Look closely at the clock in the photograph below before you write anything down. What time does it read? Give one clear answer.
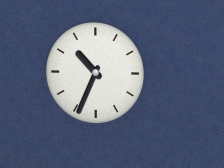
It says 10:34
